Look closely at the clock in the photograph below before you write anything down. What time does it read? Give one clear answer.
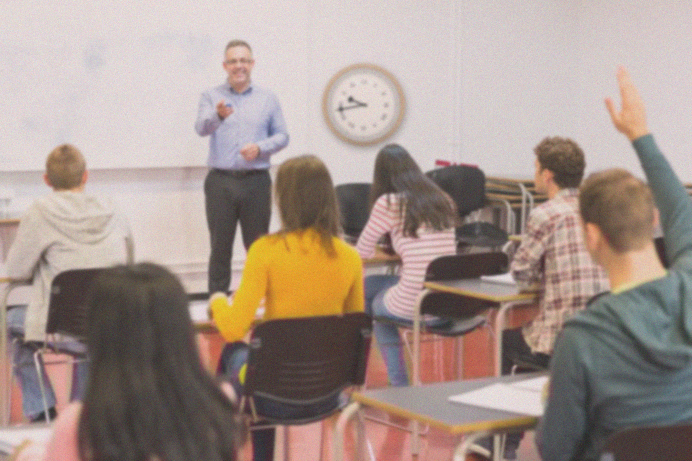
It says 9:43
